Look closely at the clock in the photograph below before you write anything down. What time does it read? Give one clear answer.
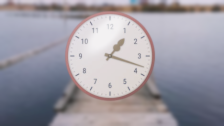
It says 1:18
